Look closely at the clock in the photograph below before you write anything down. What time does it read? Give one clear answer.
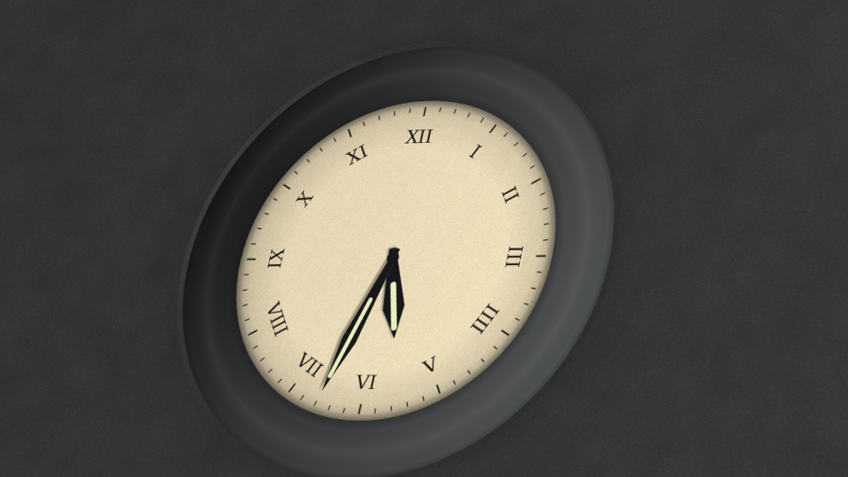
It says 5:33
